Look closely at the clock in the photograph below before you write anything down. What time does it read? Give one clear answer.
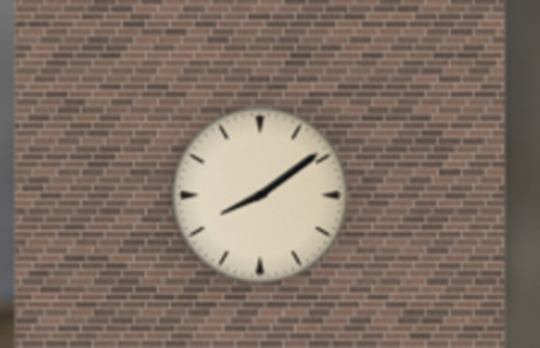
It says 8:09
